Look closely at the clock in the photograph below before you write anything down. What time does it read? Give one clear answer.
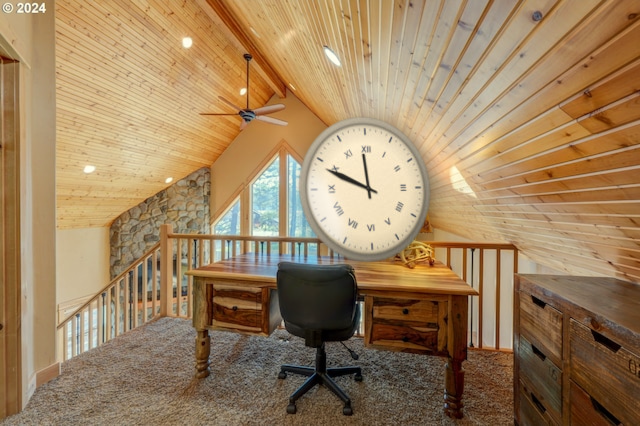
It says 11:49
